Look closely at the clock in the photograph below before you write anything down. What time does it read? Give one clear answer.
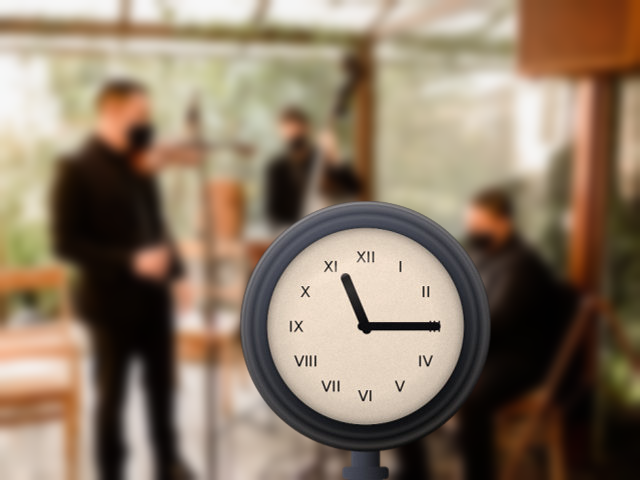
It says 11:15
